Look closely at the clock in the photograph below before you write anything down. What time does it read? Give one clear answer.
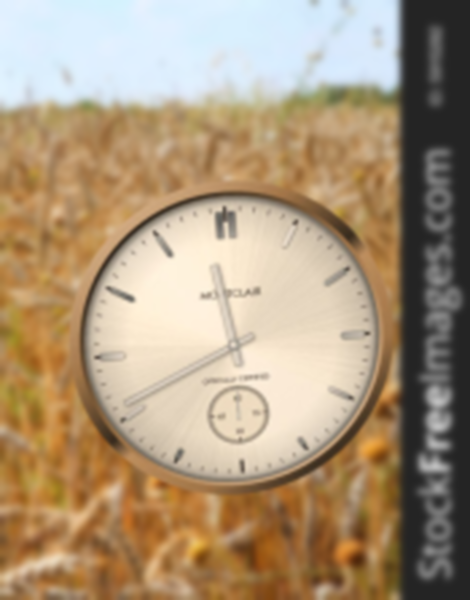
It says 11:41
